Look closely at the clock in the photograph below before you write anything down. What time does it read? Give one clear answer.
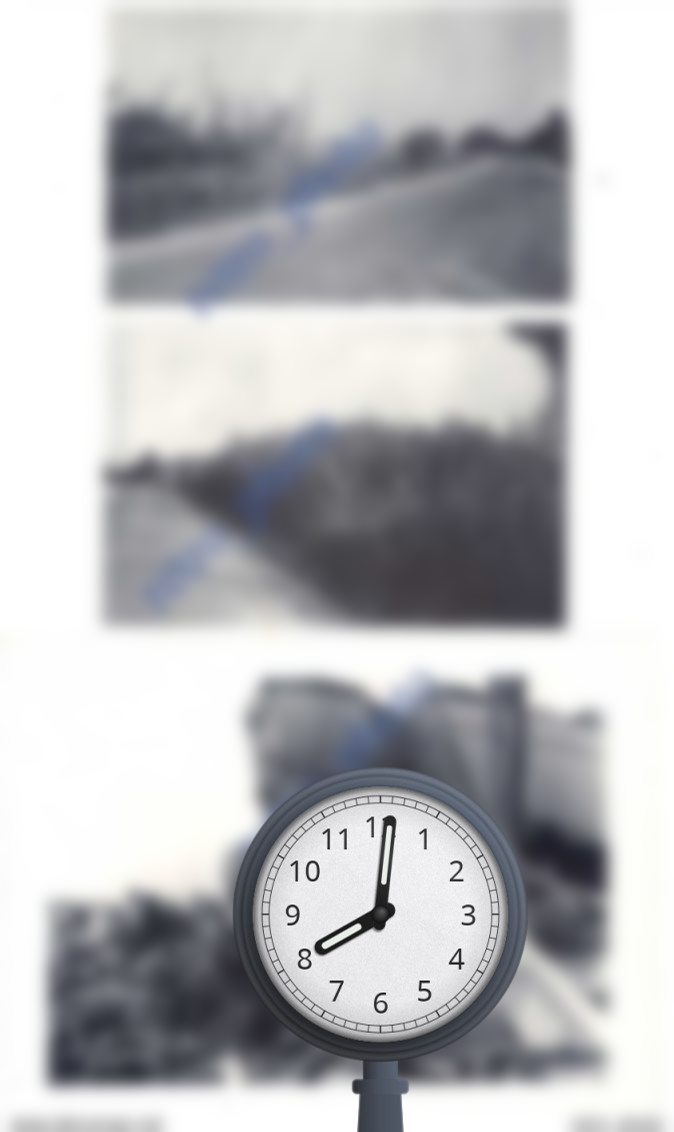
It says 8:01
